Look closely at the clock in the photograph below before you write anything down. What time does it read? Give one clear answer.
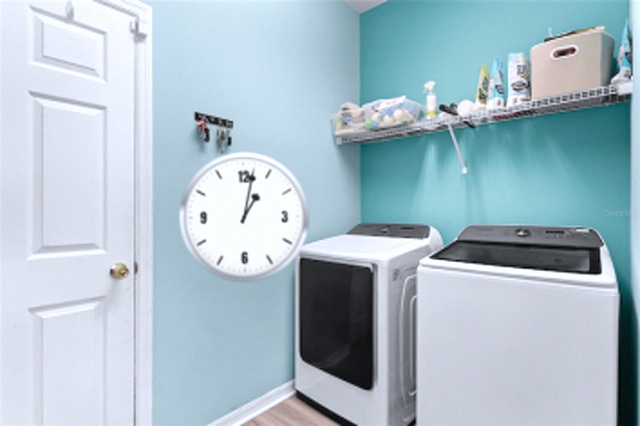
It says 1:02
